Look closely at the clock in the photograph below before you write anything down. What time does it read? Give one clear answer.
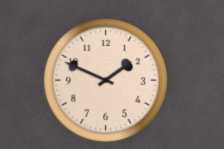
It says 1:49
